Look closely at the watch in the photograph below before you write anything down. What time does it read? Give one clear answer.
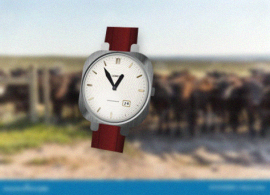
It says 12:54
